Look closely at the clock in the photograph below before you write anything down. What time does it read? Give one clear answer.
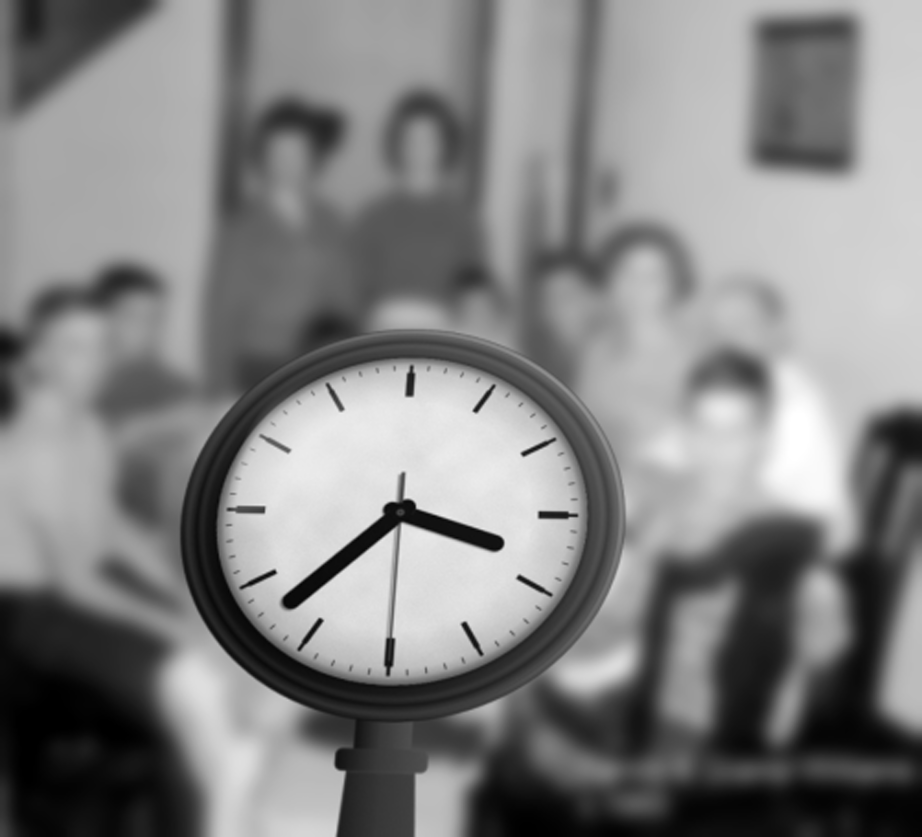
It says 3:37:30
